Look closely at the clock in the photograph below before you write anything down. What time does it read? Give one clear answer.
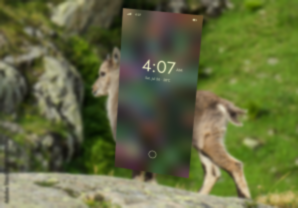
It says 4:07
